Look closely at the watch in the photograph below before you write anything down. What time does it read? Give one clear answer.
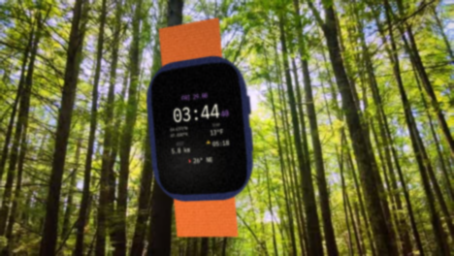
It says 3:44
